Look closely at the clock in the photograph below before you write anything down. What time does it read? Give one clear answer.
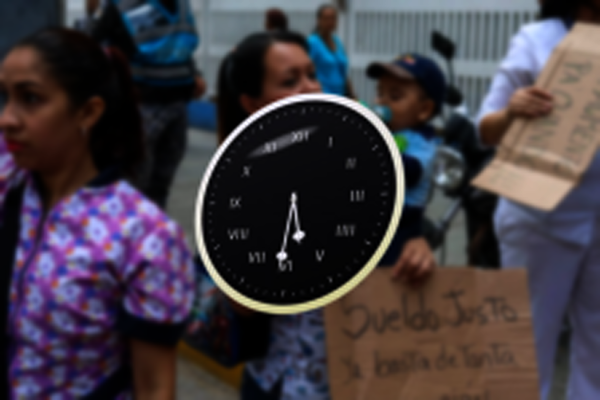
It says 5:31
